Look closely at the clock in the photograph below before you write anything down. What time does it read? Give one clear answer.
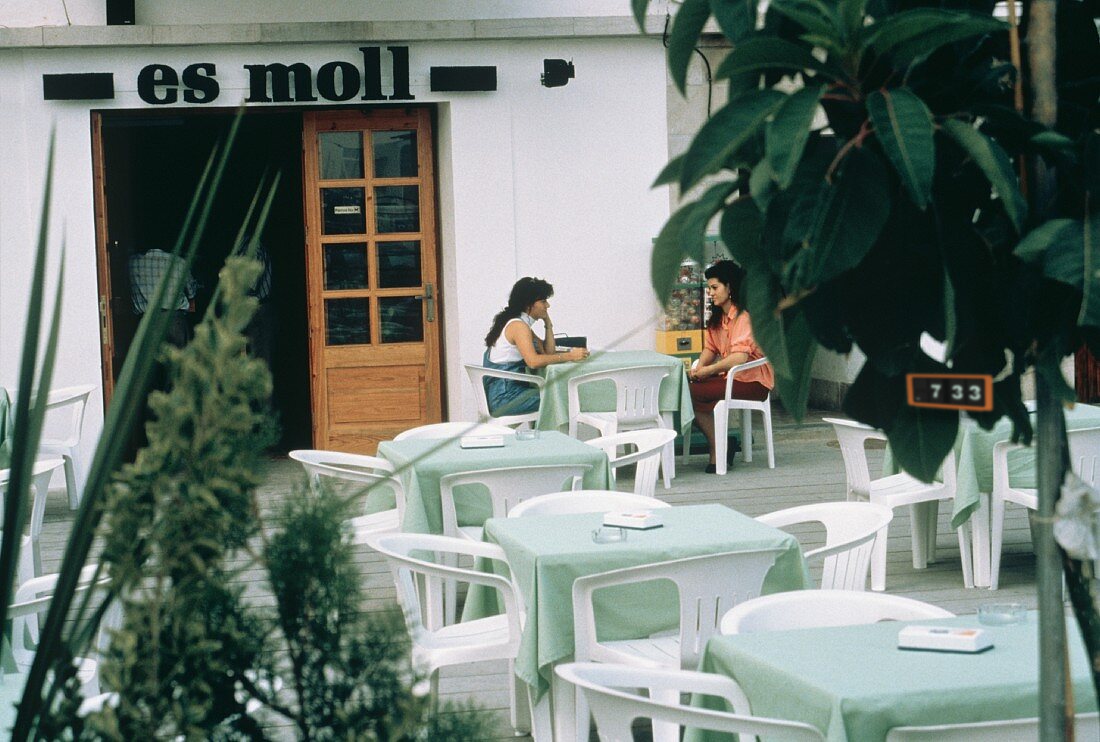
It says 7:33
